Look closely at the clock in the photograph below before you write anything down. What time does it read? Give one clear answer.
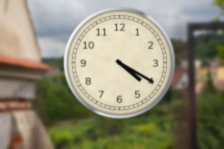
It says 4:20
